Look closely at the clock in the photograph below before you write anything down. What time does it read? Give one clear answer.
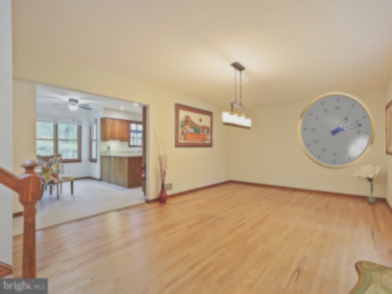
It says 1:12
